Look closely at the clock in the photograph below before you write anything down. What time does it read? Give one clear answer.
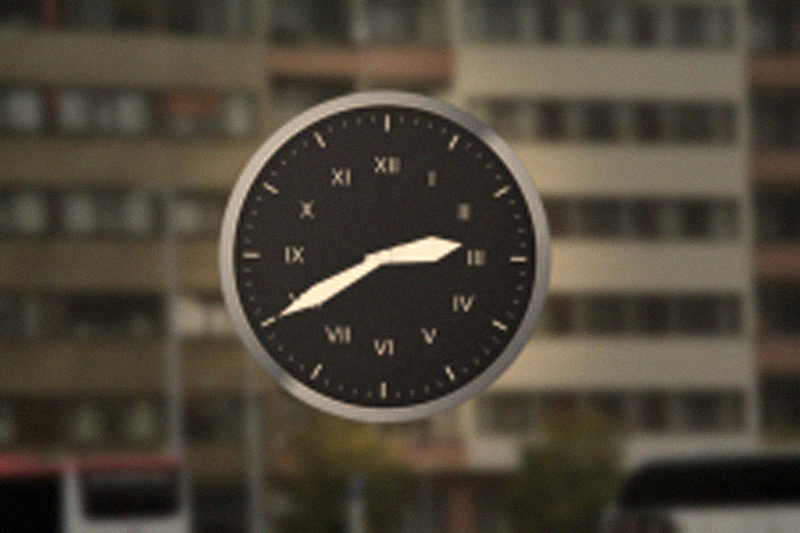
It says 2:40
